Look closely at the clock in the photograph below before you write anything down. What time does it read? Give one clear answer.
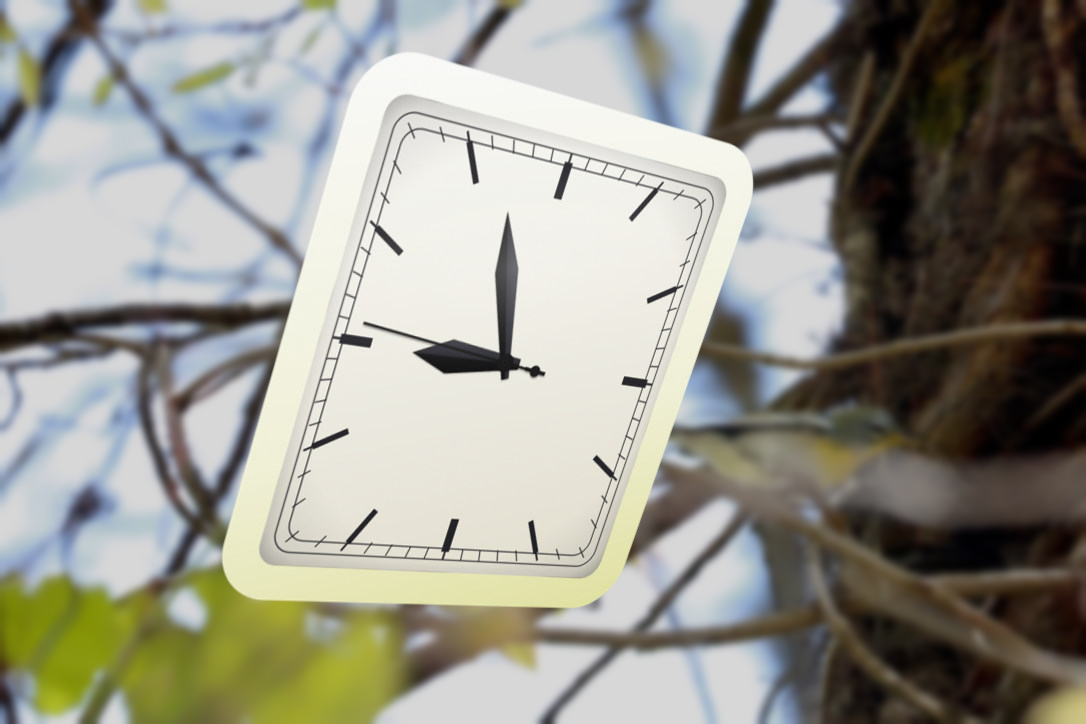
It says 8:56:46
